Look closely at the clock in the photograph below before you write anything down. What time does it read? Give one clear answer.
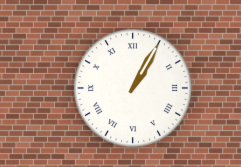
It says 1:05
